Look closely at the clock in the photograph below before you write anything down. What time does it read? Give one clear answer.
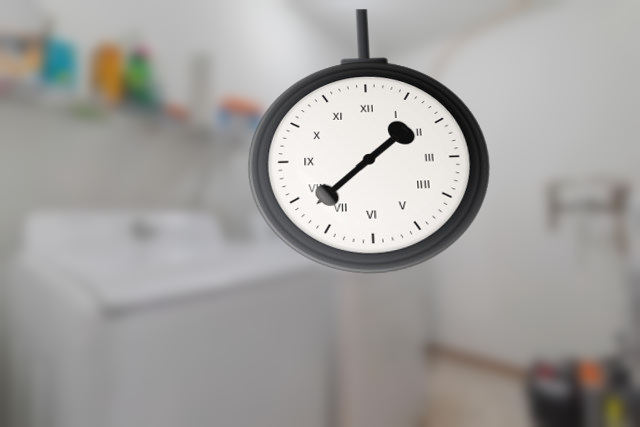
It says 1:38
